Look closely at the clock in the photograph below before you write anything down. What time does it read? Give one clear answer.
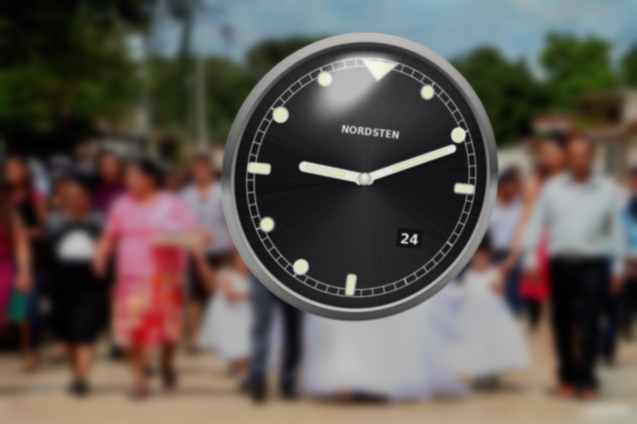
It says 9:11
